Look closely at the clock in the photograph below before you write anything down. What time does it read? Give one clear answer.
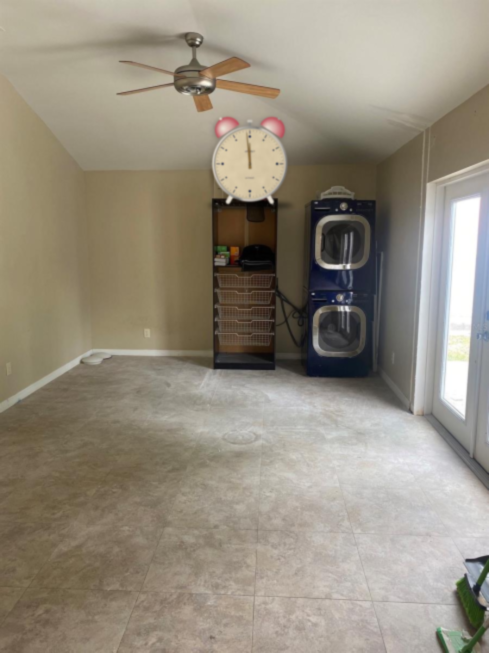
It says 11:59
